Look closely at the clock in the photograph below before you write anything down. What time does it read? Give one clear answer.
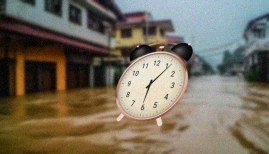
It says 6:06
